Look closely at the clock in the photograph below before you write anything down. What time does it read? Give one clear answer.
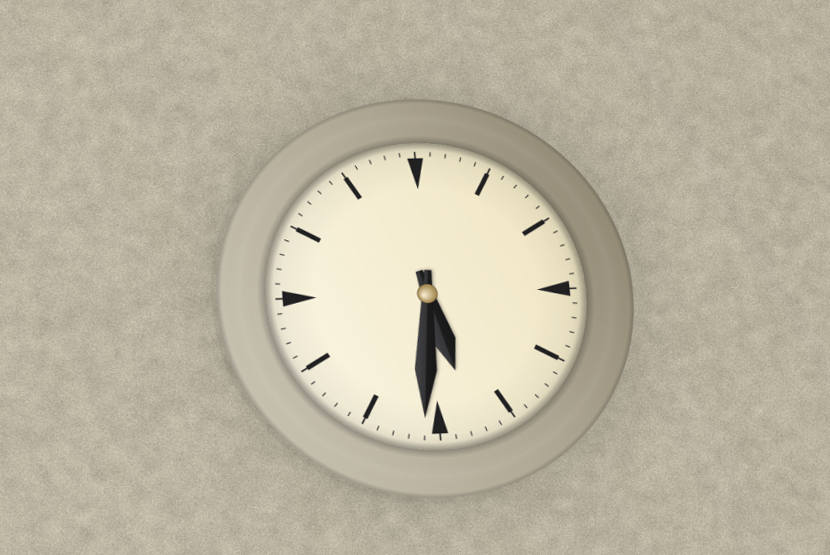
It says 5:31
